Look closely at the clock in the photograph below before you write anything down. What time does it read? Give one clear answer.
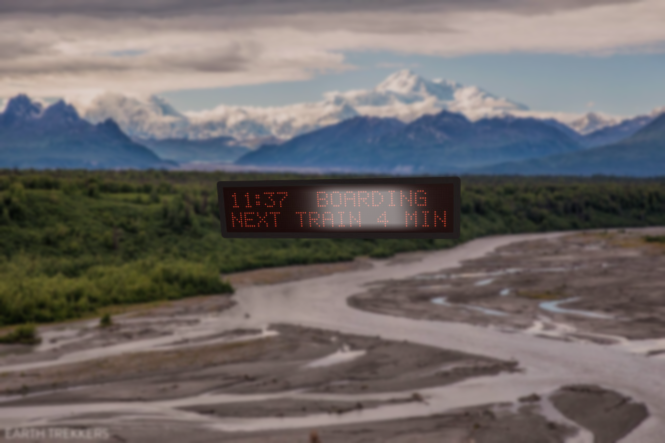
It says 11:37
